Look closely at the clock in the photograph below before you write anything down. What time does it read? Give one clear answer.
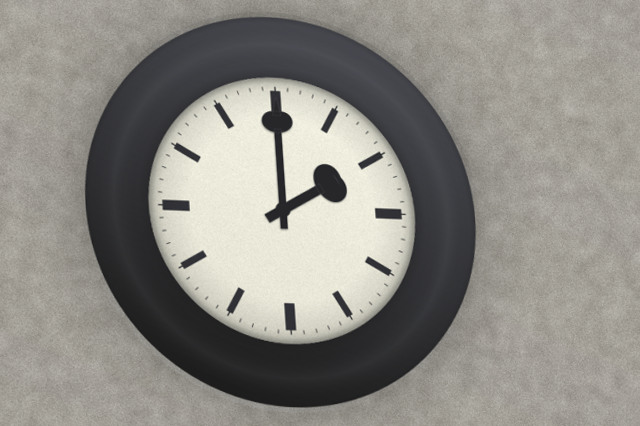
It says 2:00
